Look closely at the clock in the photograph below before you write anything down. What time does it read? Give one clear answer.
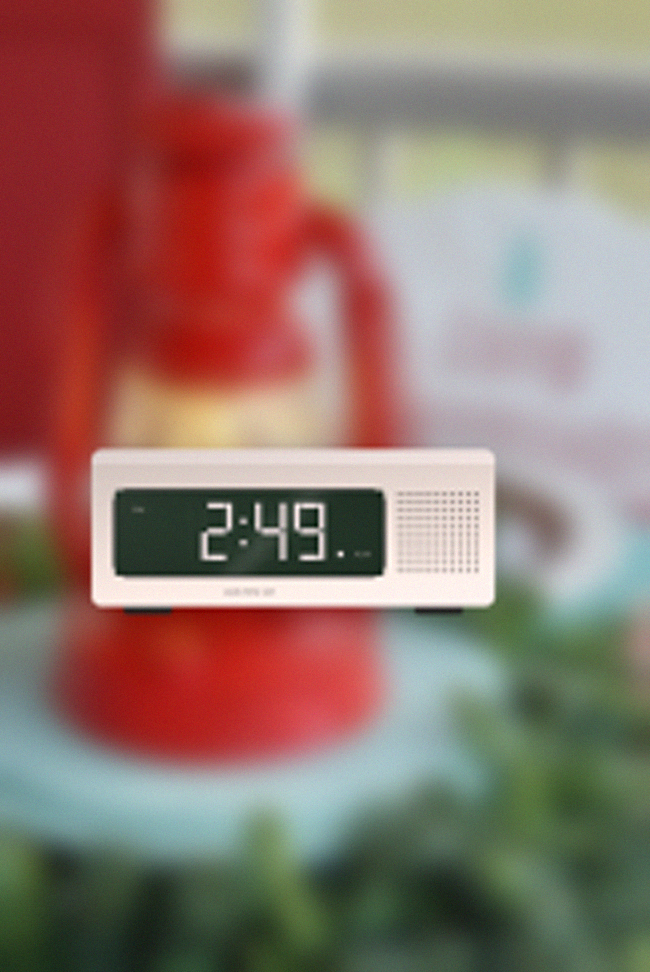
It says 2:49
